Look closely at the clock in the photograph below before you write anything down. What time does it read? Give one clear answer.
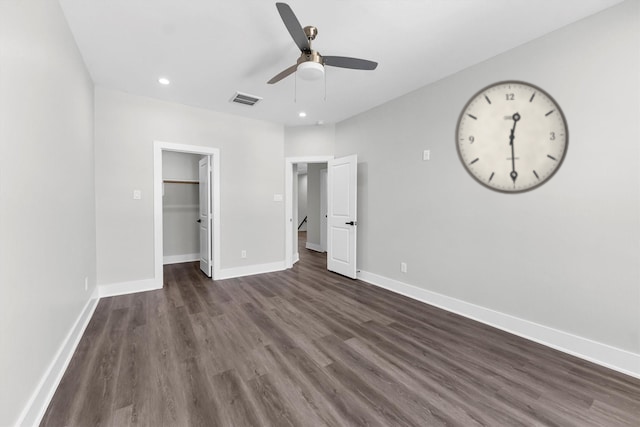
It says 12:30
